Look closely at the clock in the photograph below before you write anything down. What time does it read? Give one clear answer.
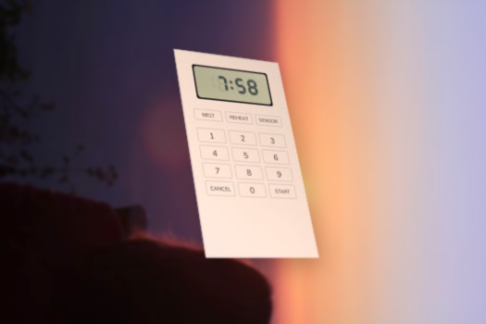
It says 7:58
